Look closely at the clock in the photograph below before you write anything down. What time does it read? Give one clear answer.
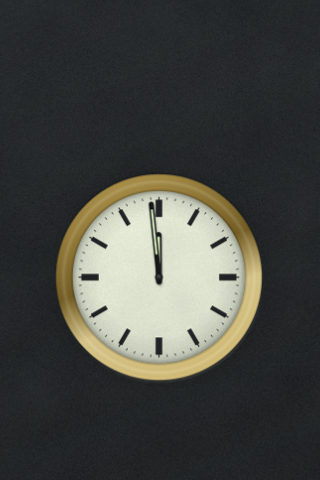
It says 11:59
